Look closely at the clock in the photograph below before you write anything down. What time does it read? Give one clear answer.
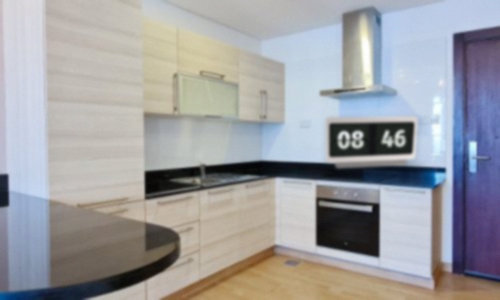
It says 8:46
